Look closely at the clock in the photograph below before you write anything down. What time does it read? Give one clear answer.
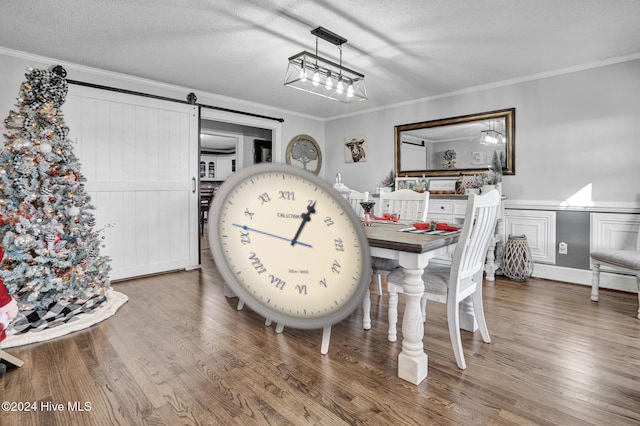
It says 1:05:47
